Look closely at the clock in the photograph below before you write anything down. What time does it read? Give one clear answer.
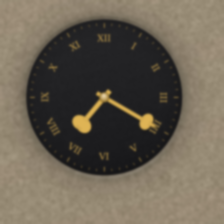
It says 7:20
